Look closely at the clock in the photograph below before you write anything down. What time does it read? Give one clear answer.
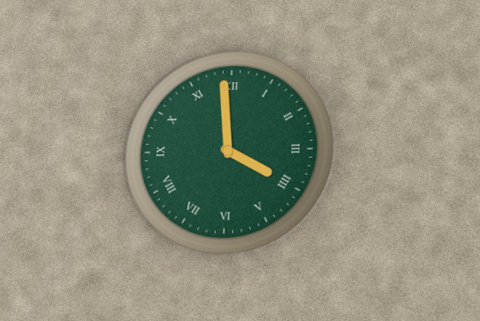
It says 3:59
